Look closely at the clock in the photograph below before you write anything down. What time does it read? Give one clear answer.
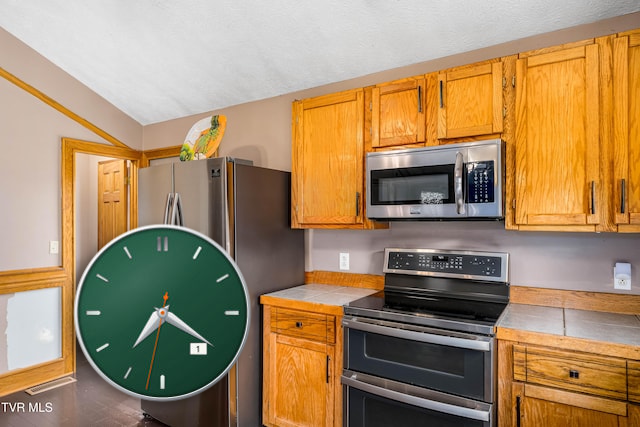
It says 7:20:32
